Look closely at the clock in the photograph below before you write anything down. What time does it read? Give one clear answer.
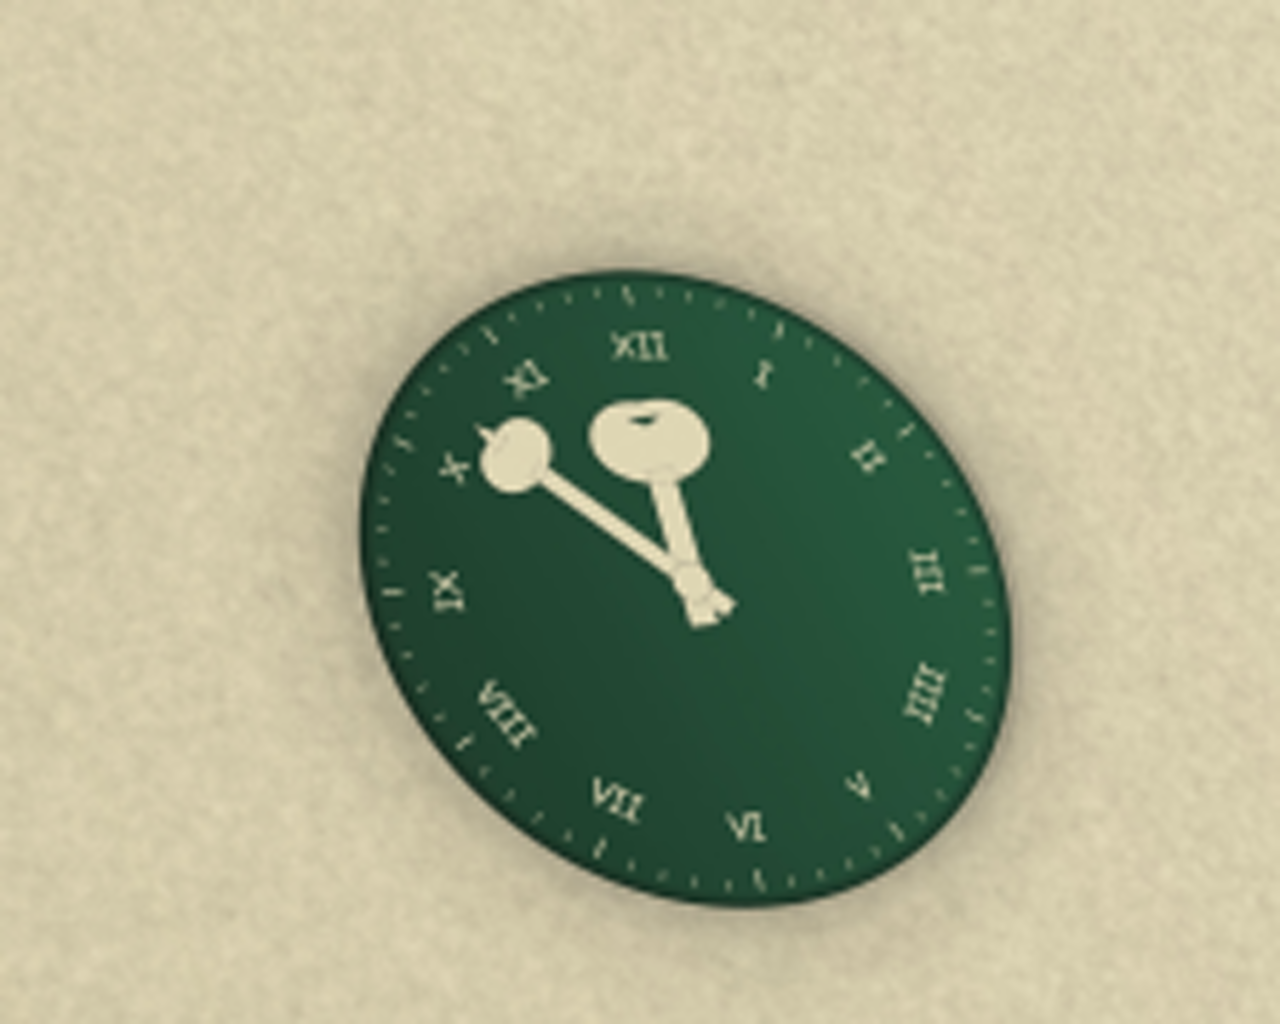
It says 11:52
